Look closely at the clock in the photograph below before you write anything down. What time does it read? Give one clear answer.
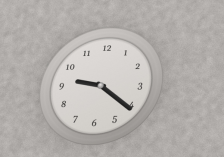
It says 9:21
